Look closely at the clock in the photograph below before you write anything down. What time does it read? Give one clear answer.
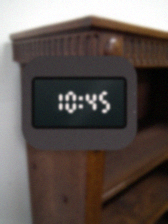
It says 10:45
